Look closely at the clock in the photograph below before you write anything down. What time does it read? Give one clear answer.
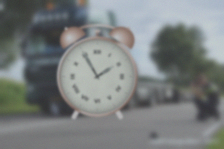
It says 1:55
